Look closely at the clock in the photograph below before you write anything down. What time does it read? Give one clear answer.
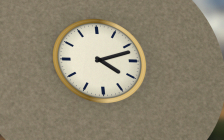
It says 4:12
